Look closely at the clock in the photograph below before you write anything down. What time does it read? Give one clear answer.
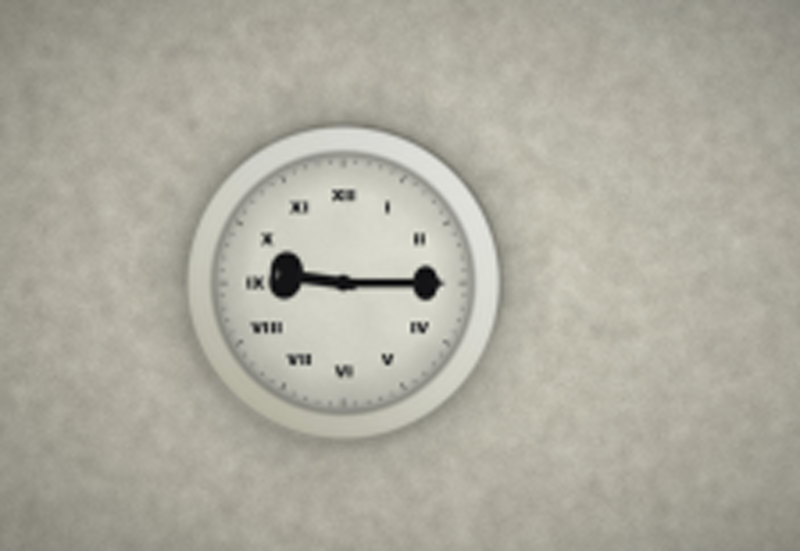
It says 9:15
